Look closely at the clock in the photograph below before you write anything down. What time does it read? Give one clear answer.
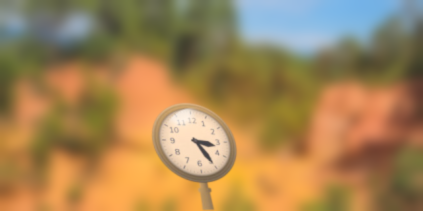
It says 3:25
